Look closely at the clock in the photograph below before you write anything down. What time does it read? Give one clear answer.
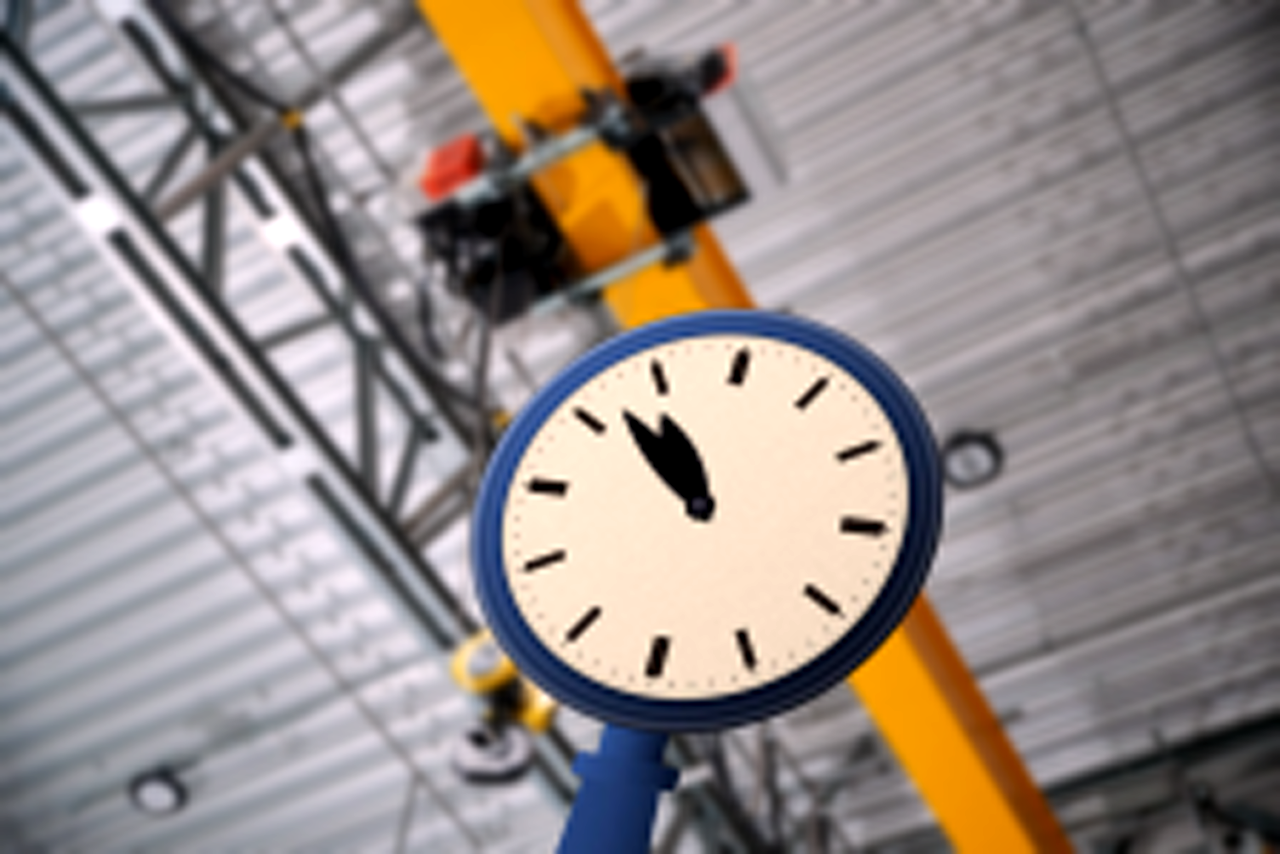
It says 10:52
